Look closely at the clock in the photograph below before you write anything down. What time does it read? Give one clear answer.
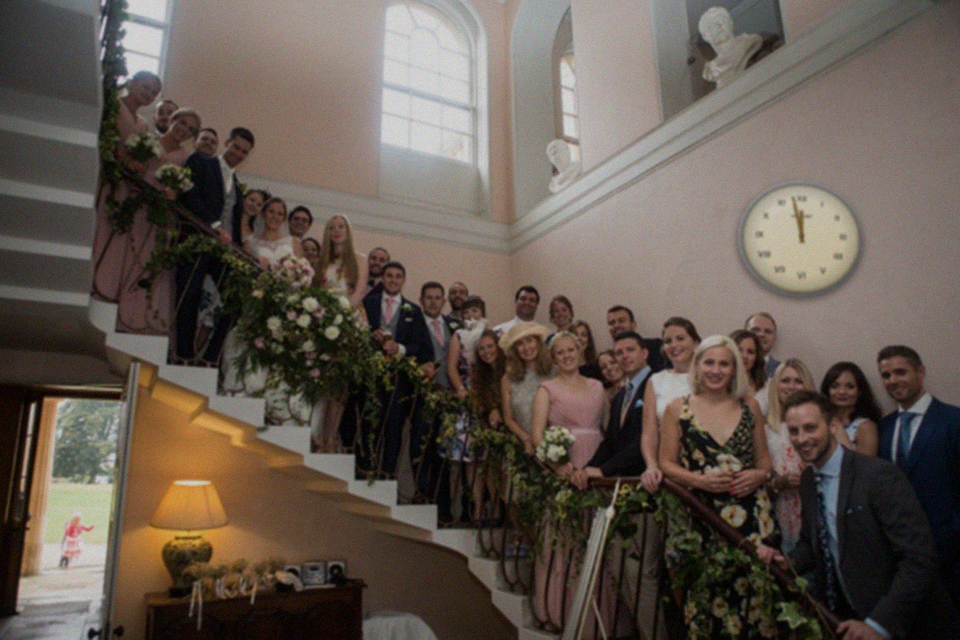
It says 11:58
